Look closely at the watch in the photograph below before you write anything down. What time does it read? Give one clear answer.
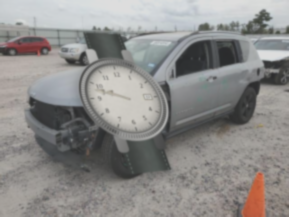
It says 9:48
